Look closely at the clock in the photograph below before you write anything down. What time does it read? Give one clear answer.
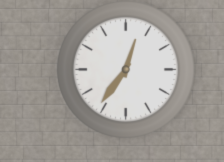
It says 12:36
